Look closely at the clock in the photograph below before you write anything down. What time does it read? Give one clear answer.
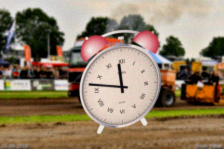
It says 11:47
